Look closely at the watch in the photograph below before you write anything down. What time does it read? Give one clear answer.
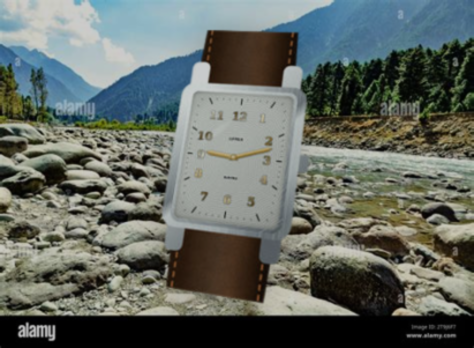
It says 9:12
